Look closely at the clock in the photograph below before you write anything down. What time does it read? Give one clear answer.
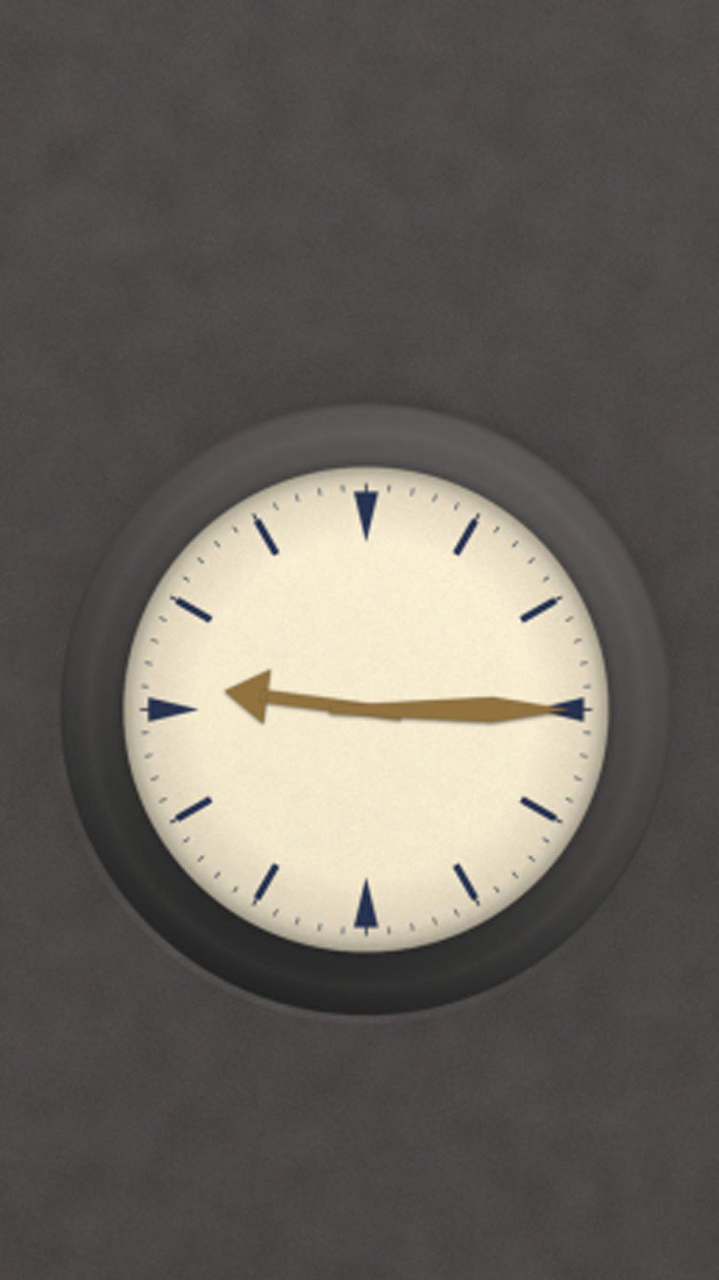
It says 9:15
